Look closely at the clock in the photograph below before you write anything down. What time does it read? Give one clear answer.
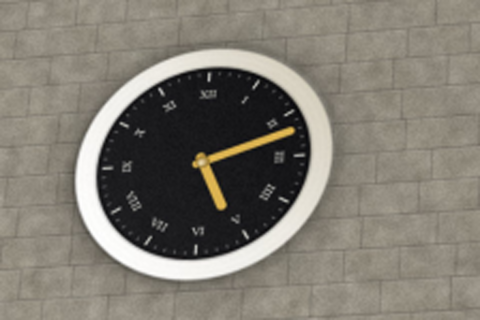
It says 5:12
